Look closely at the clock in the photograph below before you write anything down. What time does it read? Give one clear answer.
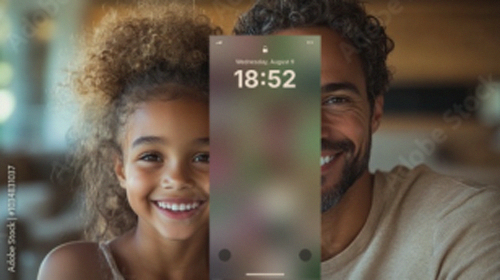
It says 18:52
